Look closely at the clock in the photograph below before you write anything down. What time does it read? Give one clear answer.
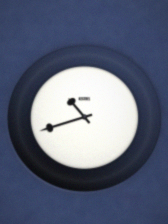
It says 10:42
